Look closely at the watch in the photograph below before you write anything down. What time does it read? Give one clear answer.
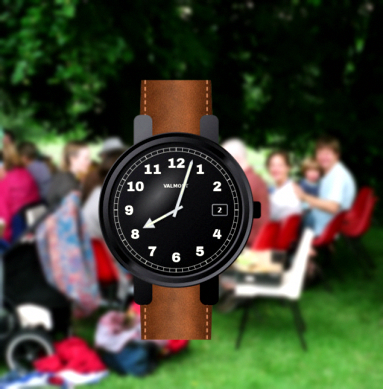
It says 8:03
